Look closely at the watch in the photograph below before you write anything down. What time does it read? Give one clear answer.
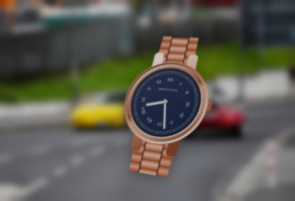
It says 8:28
